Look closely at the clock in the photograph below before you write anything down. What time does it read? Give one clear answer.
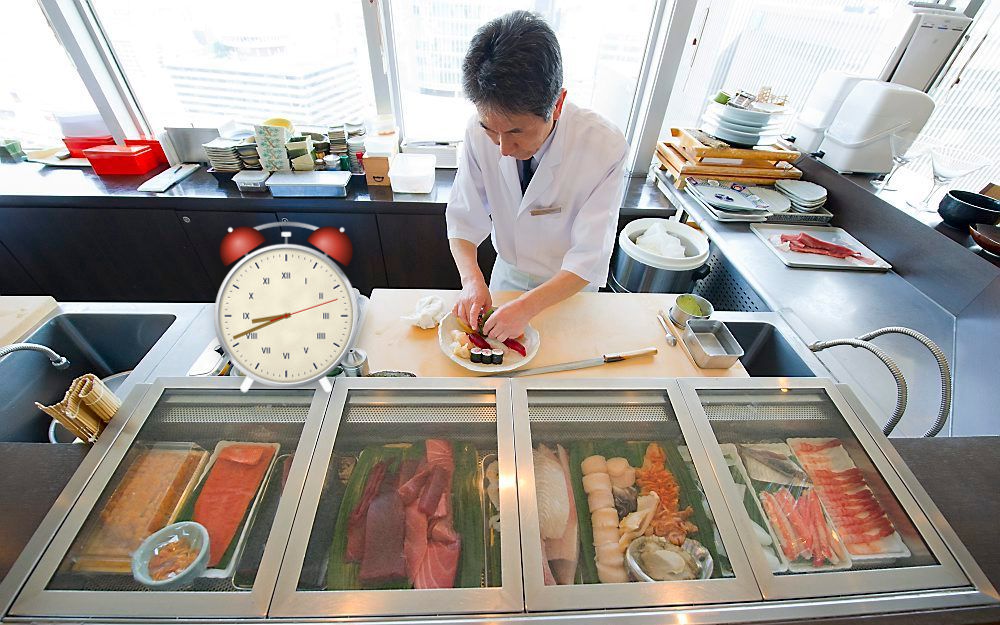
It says 8:41:12
